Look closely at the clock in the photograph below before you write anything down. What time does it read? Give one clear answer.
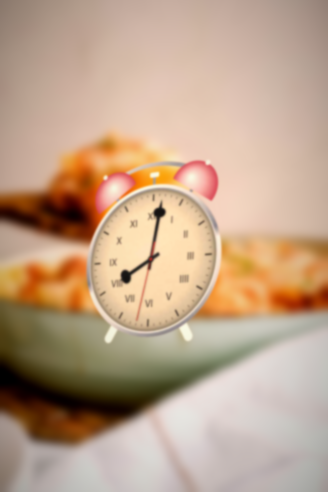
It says 8:01:32
